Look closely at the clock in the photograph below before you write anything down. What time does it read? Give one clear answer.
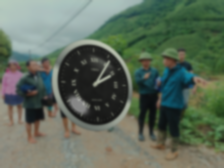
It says 2:06
